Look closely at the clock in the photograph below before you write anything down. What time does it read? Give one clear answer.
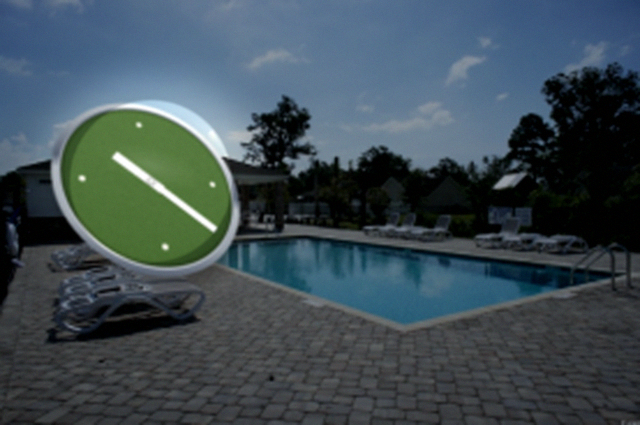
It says 10:22
